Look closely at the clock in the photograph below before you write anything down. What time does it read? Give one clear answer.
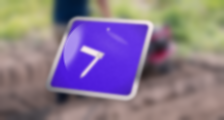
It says 9:34
